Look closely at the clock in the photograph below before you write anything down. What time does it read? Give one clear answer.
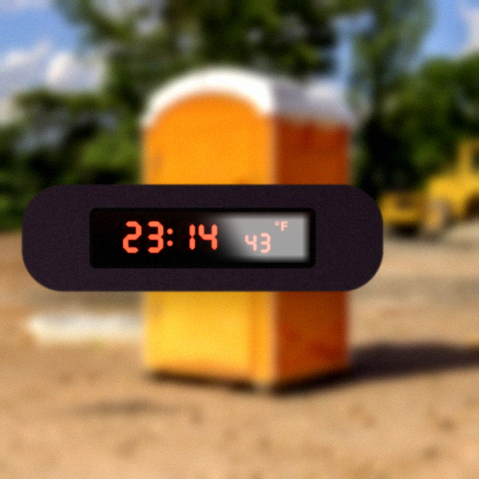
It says 23:14
